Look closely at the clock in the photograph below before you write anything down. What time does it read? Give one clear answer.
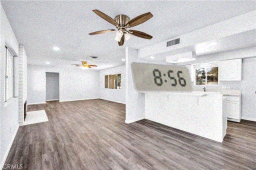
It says 8:56
